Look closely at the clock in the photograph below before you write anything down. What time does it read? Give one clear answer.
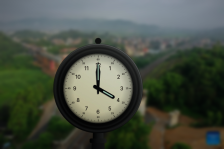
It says 4:00
